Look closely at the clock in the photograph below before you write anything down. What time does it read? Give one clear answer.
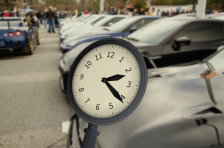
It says 2:21
